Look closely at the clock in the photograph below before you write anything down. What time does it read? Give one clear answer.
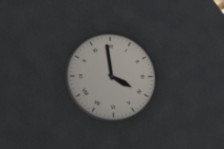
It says 3:59
